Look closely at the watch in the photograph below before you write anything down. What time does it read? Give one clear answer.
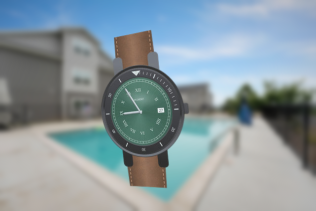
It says 8:55
